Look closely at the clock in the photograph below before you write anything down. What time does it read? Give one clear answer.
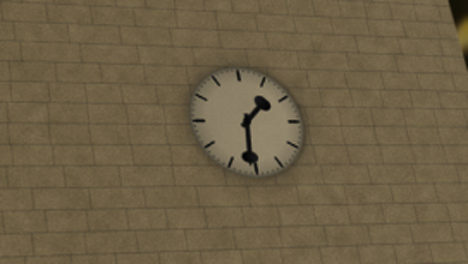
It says 1:31
